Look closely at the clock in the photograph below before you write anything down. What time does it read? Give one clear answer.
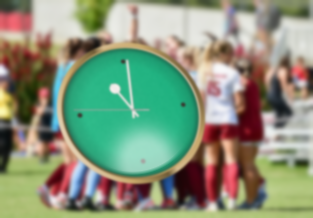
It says 11:00:46
